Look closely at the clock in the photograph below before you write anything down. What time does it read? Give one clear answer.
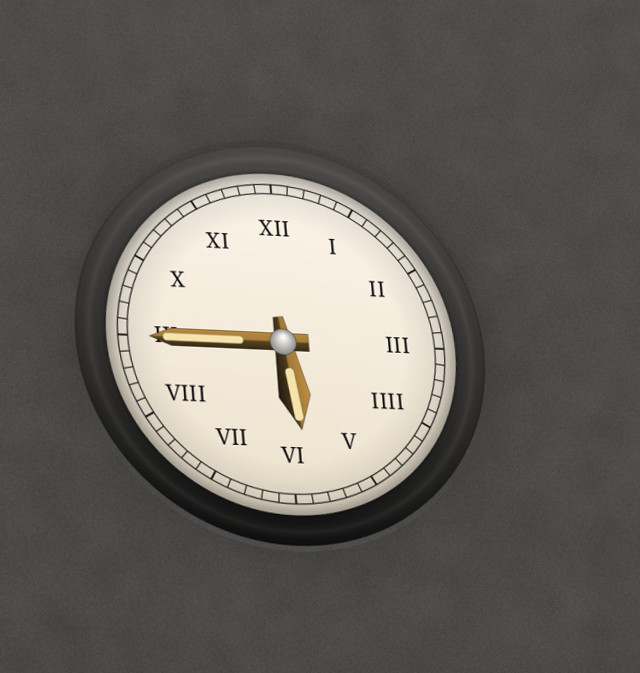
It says 5:45
